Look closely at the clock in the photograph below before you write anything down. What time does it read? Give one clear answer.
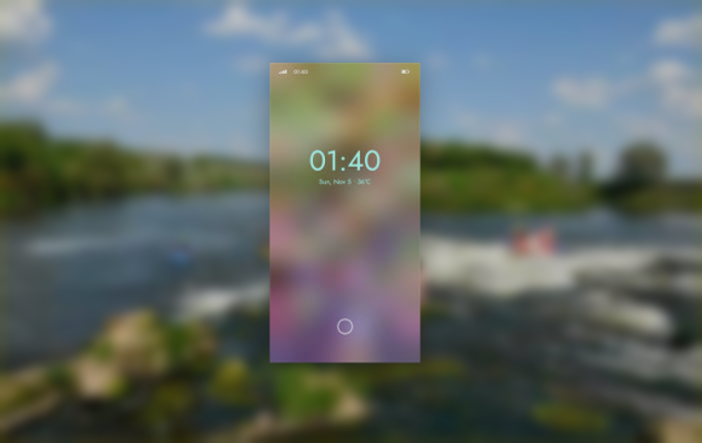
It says 1:40
